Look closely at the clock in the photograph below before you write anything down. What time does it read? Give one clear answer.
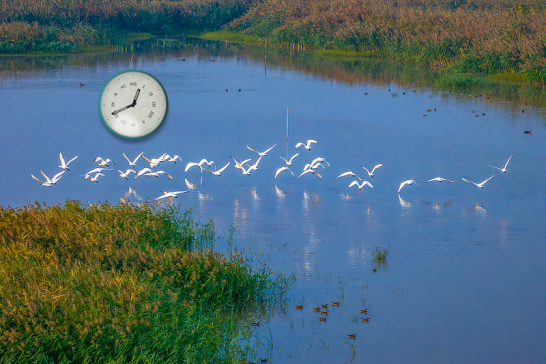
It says 12:41
